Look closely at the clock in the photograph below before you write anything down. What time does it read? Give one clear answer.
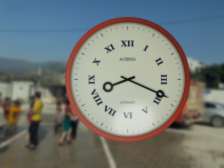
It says 8:19
